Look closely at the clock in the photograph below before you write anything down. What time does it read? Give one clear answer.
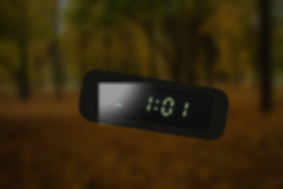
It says 1:01
